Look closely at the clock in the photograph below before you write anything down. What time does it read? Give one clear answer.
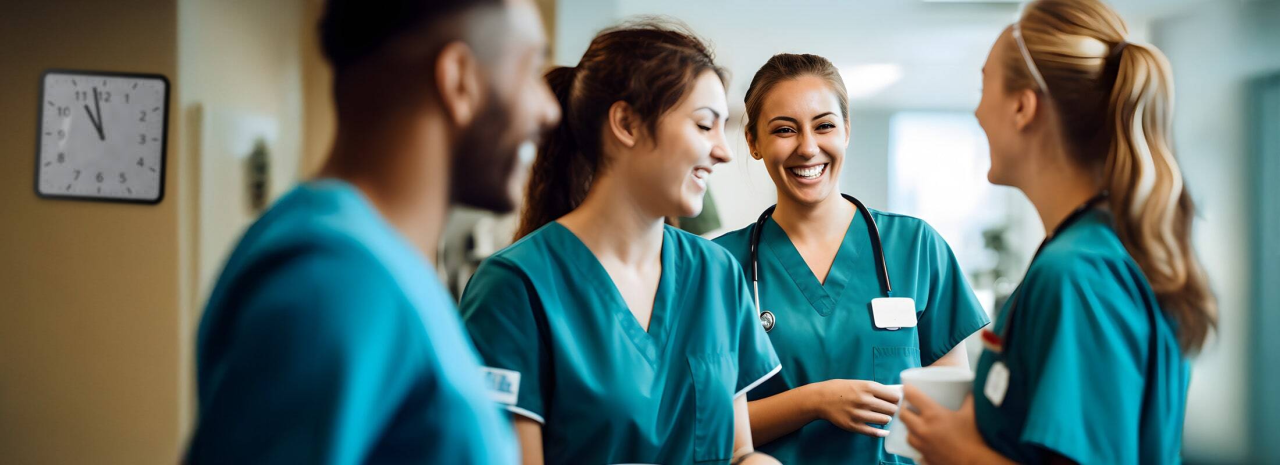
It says 10:58
